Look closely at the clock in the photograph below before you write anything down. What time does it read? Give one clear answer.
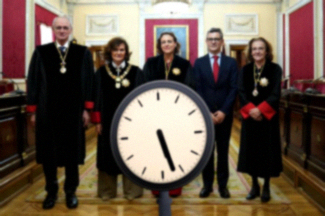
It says 5:27
